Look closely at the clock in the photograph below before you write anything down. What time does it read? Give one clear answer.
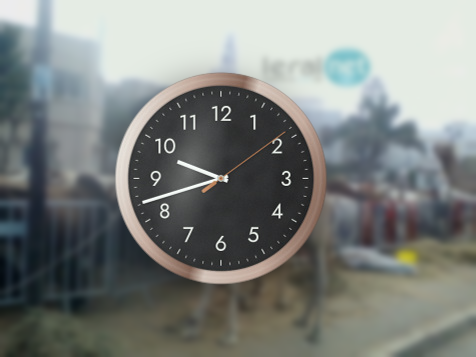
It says 9:42:09
